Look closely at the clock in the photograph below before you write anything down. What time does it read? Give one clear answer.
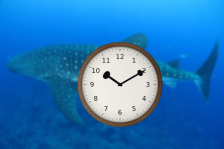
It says 10:10
